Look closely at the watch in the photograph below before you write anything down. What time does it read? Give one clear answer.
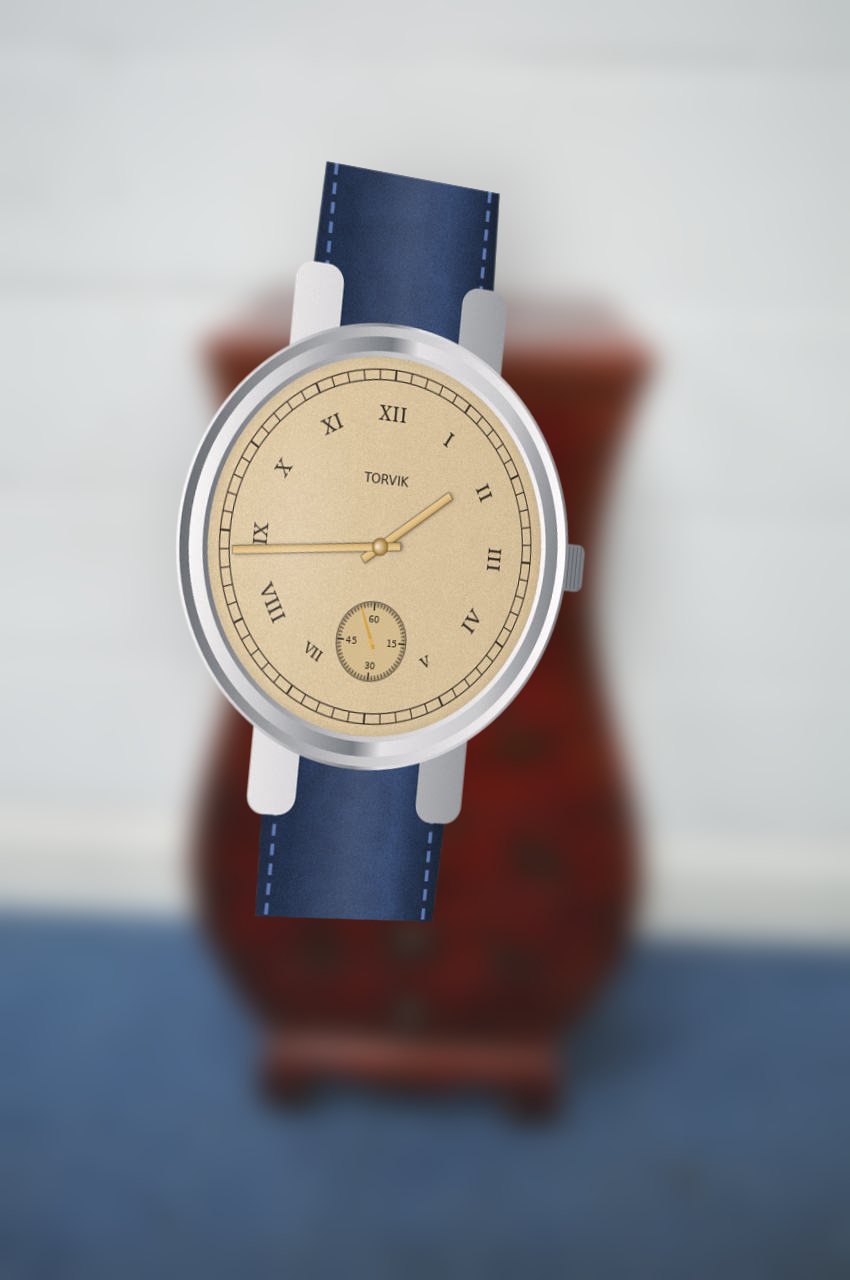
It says 1:43:56
